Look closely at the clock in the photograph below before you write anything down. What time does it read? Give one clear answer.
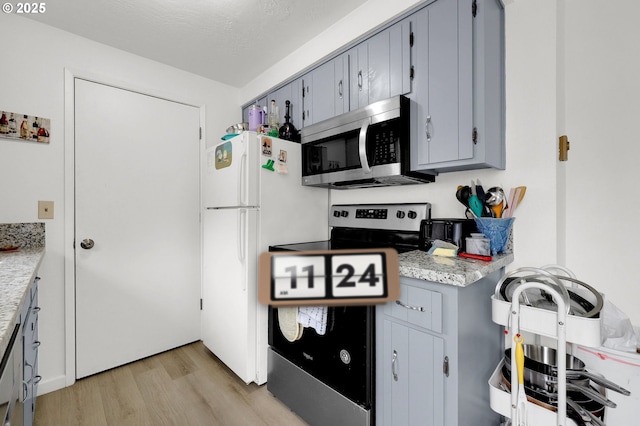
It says 11:24
